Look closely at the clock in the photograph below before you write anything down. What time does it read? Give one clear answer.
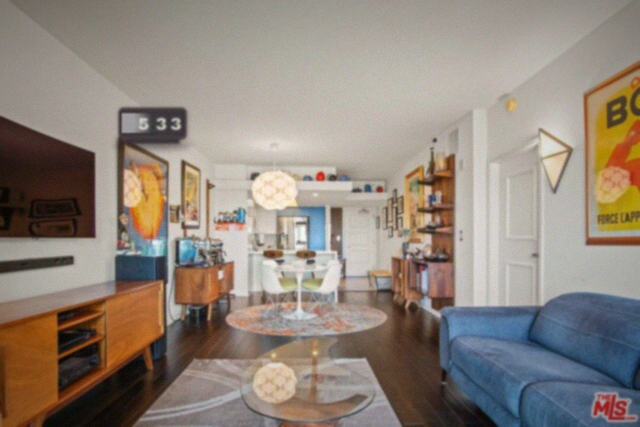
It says 5:33
